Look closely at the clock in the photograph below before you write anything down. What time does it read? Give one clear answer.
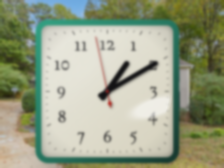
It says 1:09:58
